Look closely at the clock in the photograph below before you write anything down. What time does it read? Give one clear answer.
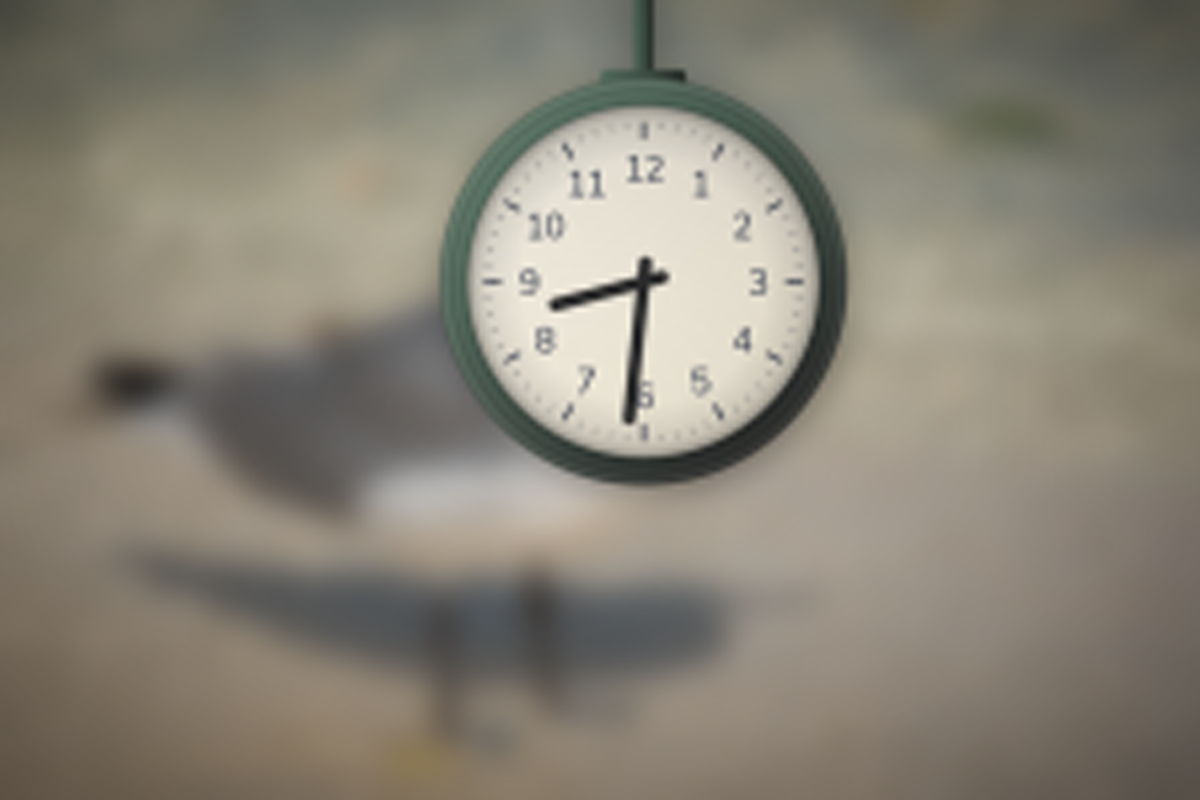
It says 8:31
